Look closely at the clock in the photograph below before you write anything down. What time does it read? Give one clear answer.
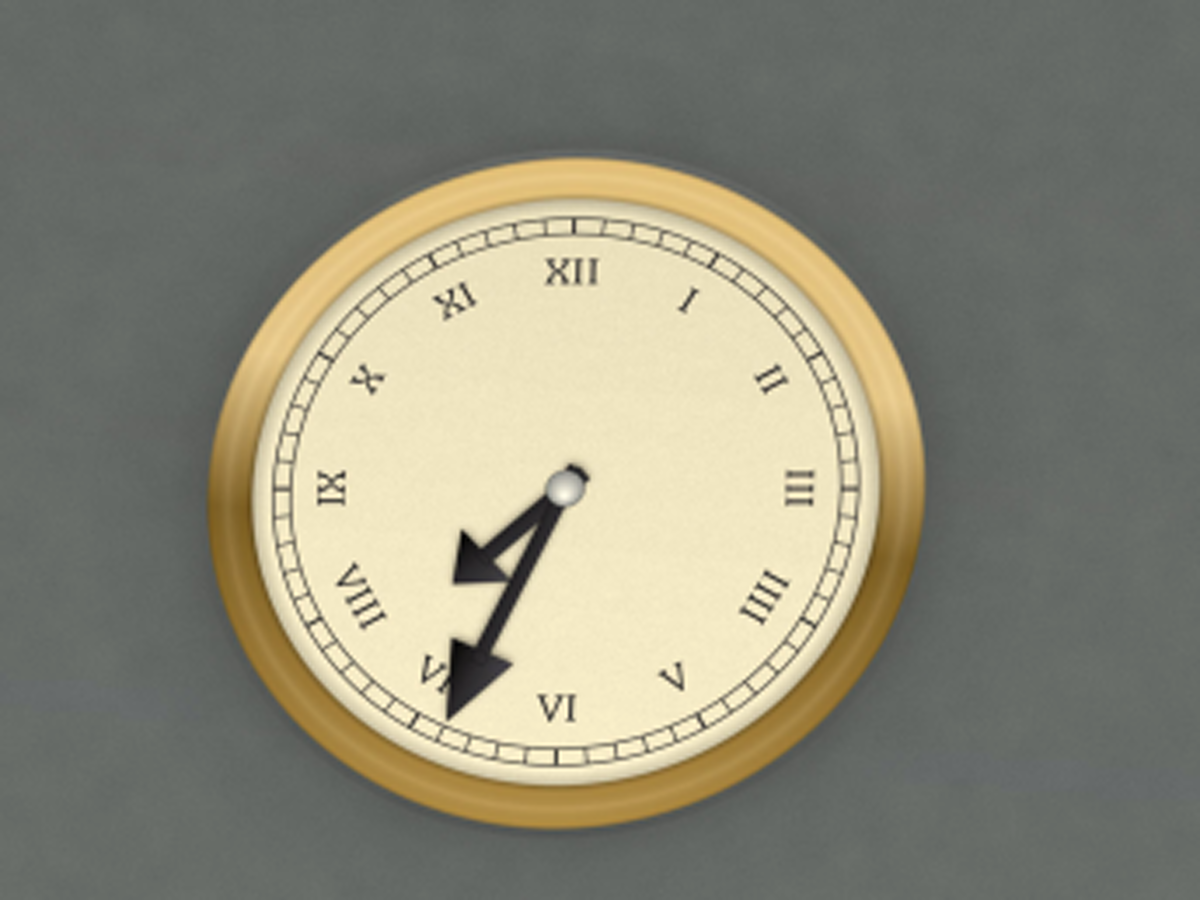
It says 7:34
